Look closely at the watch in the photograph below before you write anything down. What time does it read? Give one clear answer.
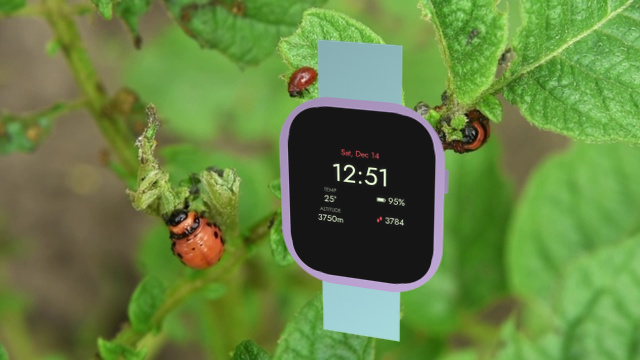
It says 12:51
